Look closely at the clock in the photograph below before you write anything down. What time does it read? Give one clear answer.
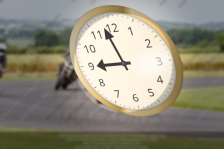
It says 8:58
